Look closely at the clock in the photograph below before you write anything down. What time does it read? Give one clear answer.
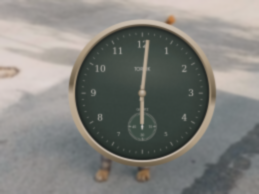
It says 6:01
